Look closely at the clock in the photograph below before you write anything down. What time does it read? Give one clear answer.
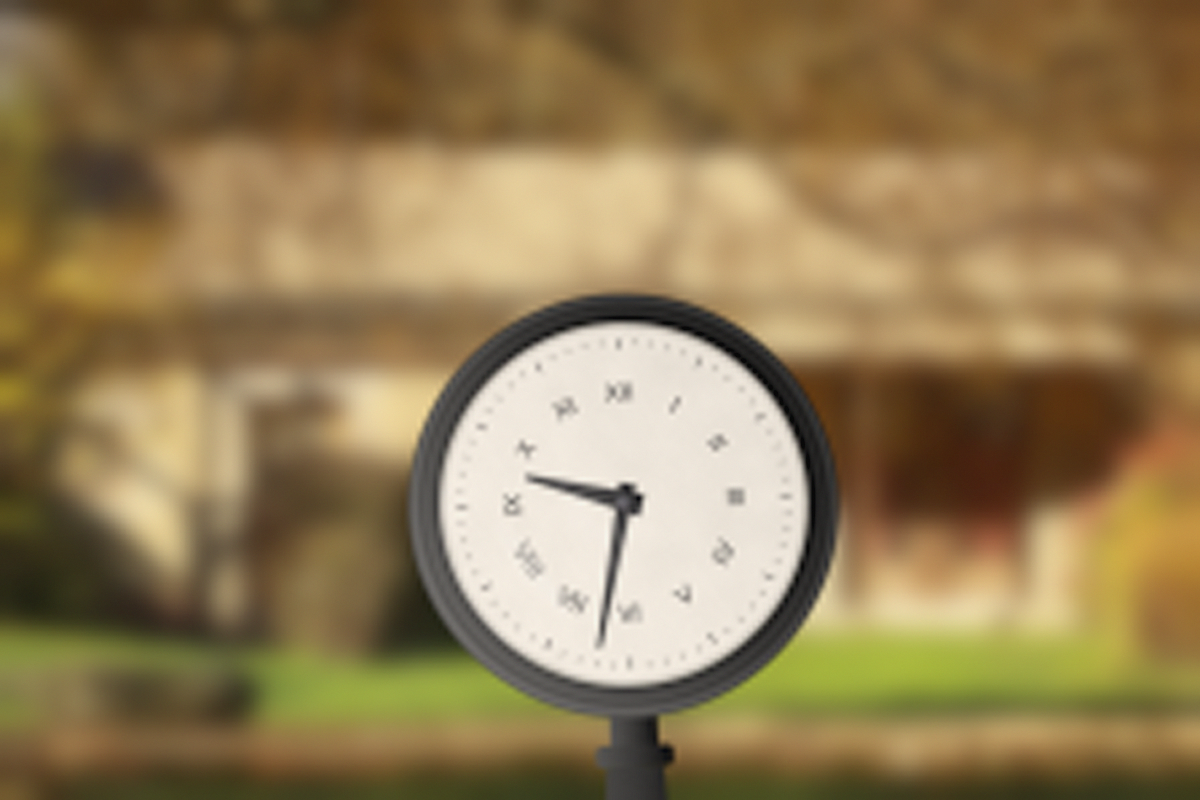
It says 9:32
